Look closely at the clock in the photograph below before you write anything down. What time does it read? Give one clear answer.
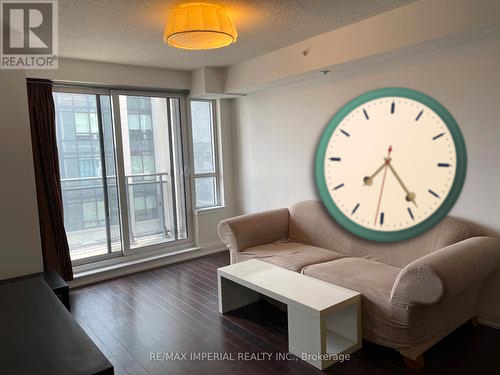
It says 7:23:31
